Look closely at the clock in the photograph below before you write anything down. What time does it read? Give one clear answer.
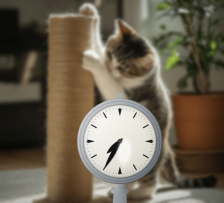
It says 7:35
